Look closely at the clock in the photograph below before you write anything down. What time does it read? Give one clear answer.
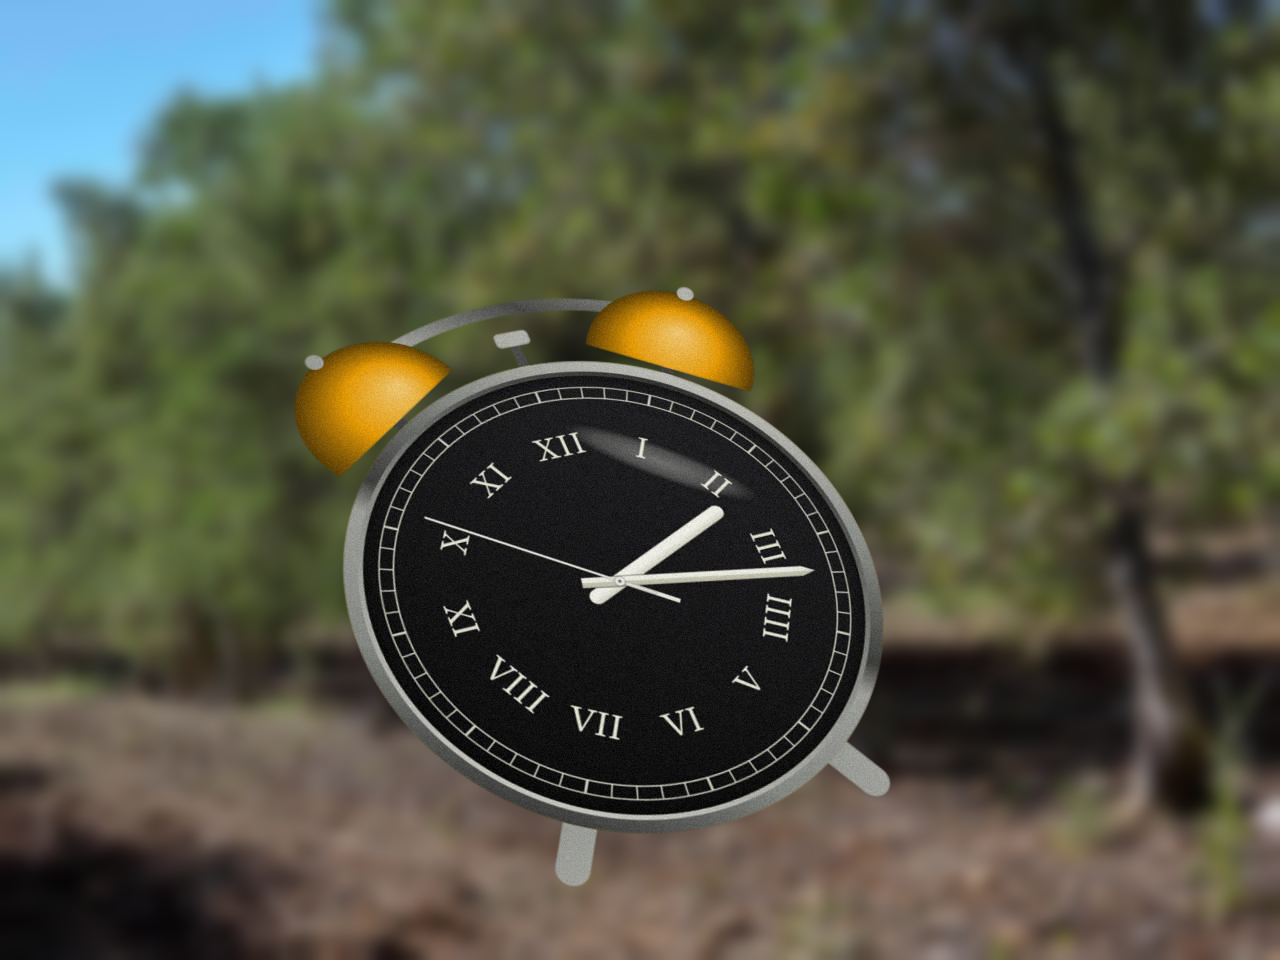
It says 2:16:51
